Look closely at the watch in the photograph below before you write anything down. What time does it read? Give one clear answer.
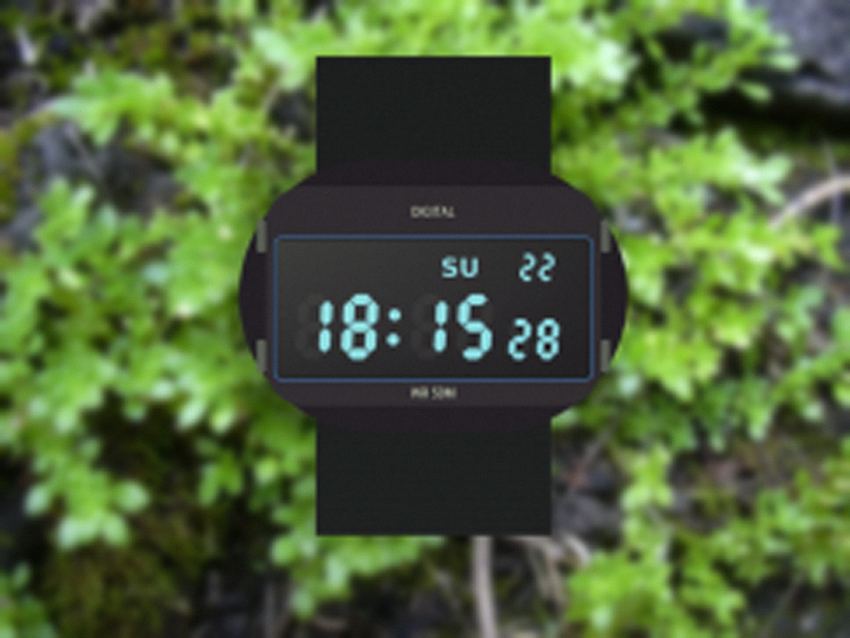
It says 18:15:28
